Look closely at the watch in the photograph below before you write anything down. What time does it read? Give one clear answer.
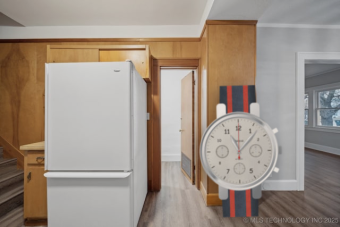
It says 11:07
